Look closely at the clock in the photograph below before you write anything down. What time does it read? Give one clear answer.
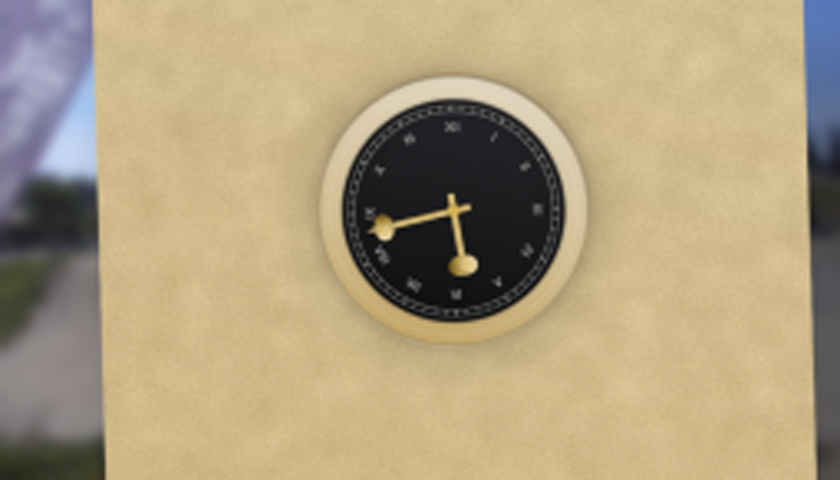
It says 5:43
